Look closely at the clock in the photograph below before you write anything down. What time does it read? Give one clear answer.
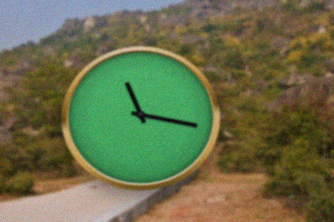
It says 11:17
